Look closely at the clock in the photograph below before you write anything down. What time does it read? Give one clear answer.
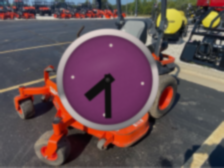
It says 7:29
